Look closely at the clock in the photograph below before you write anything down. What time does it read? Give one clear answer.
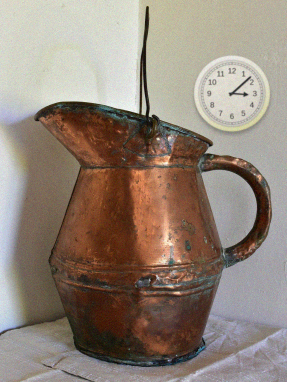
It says 3:08
